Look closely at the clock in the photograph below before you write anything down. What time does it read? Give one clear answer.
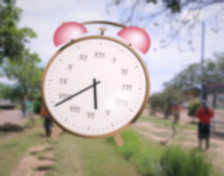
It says 5:39
